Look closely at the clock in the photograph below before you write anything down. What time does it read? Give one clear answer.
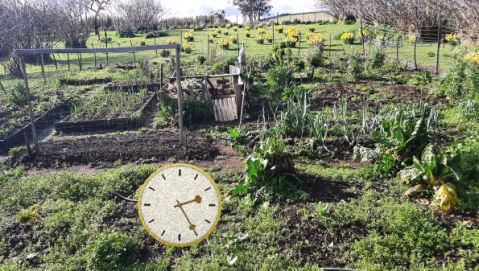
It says 2:25
